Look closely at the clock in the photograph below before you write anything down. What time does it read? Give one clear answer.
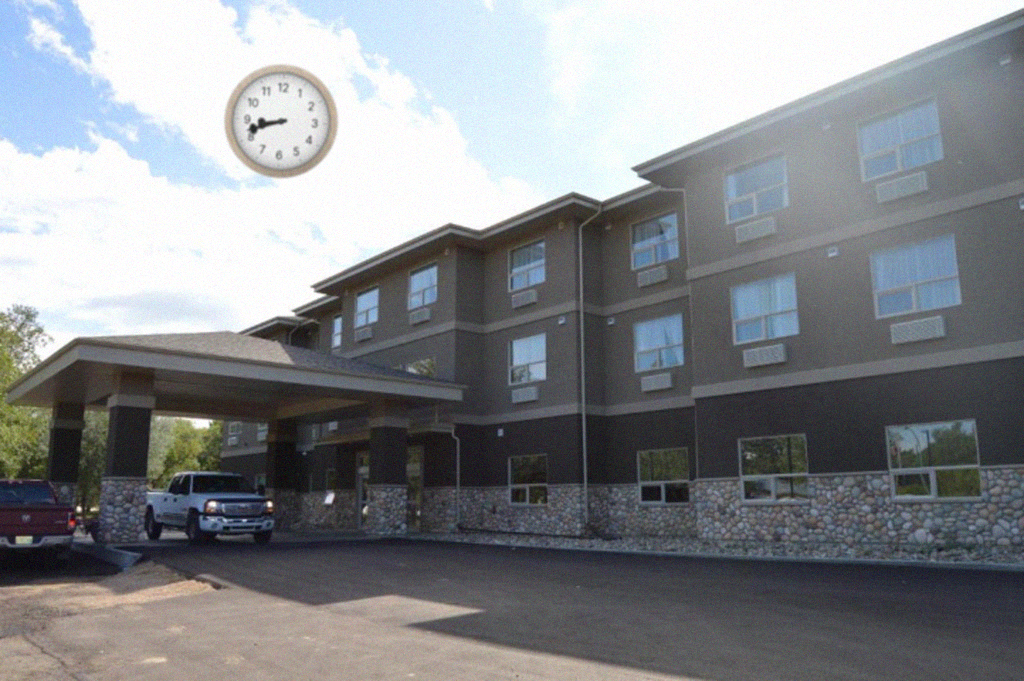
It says 8:42
